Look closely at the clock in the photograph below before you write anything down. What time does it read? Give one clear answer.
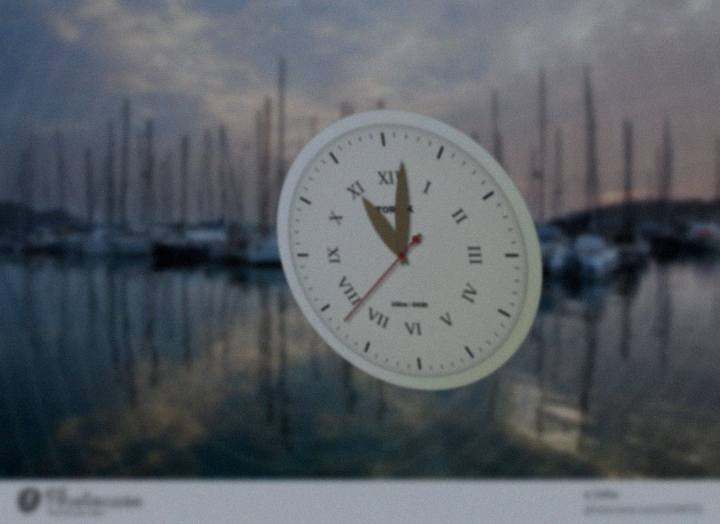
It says 11:01:38
